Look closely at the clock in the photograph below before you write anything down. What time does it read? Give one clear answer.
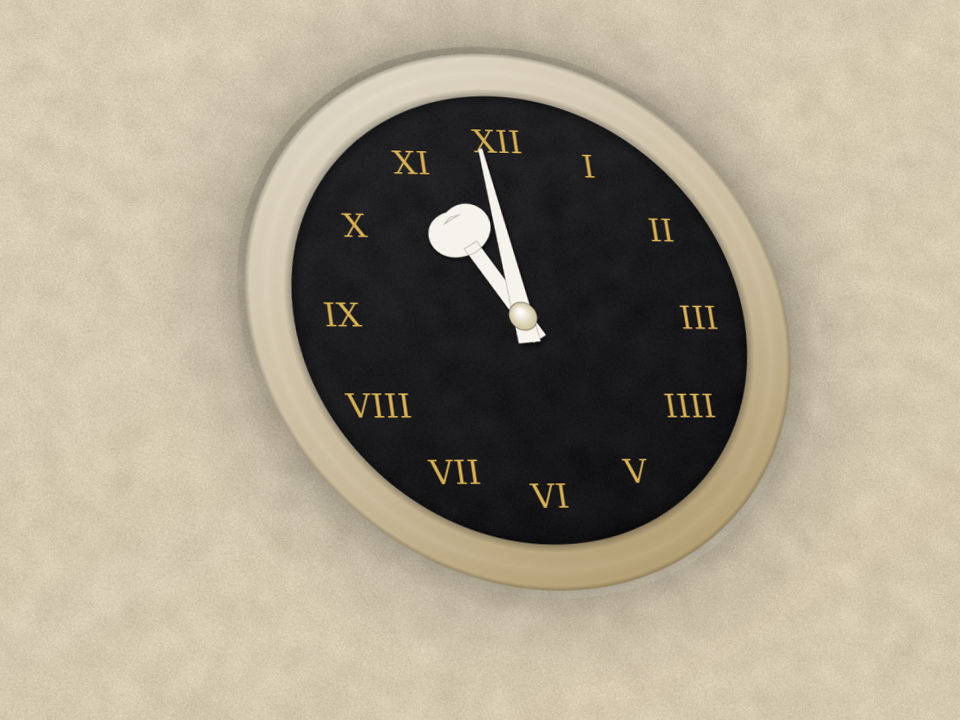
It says 10:59
